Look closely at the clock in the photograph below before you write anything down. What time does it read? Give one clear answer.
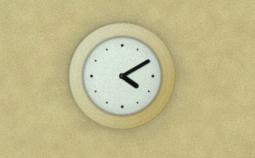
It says 4:10
